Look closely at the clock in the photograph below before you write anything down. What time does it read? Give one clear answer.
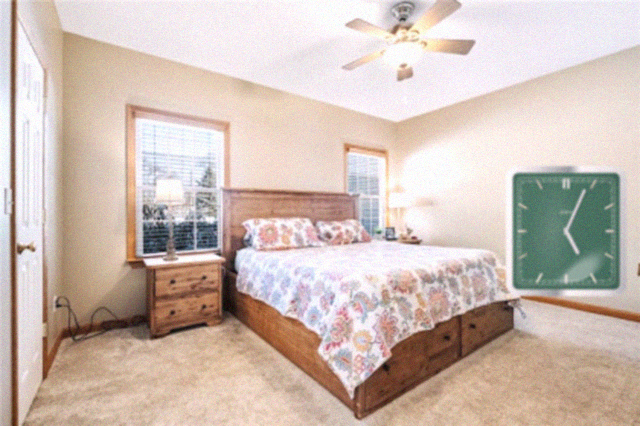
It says 5:04
